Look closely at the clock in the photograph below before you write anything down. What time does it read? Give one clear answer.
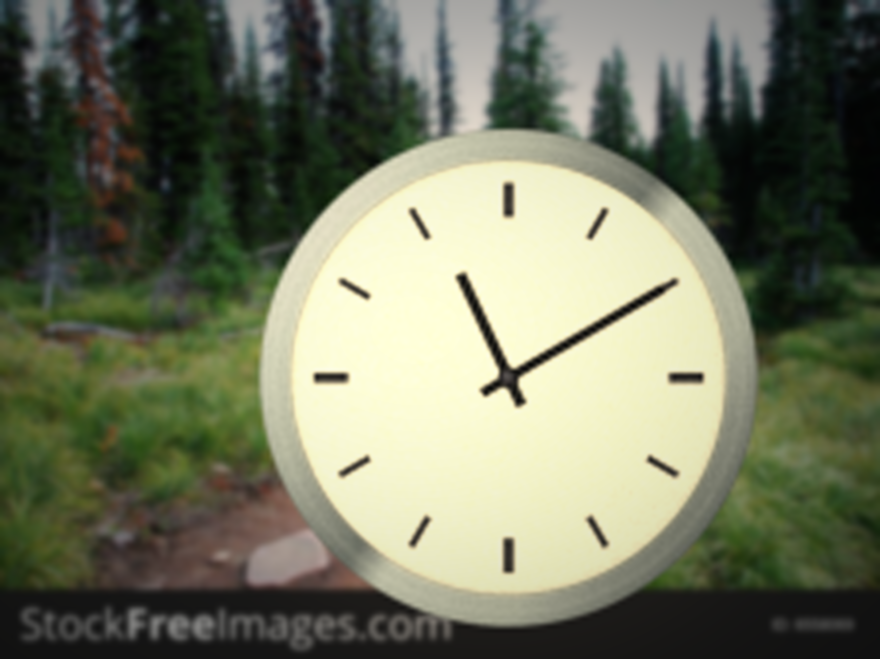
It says 11:10
